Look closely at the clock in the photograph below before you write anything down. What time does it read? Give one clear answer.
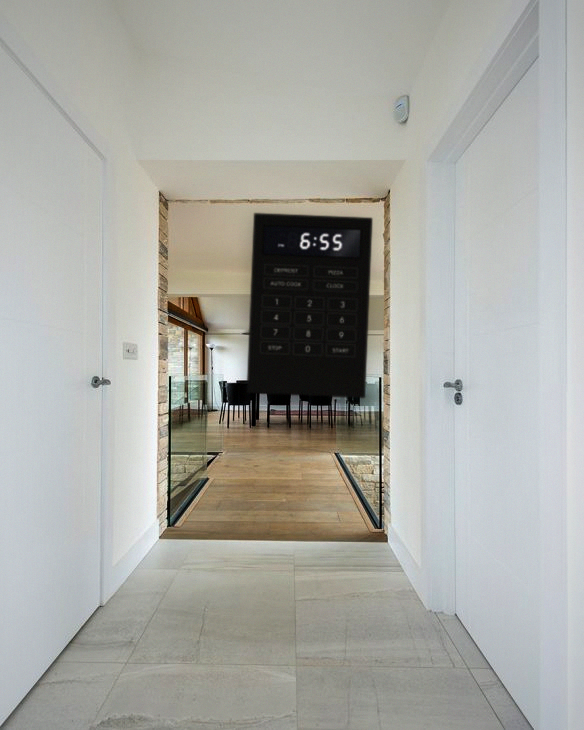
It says 6:55
